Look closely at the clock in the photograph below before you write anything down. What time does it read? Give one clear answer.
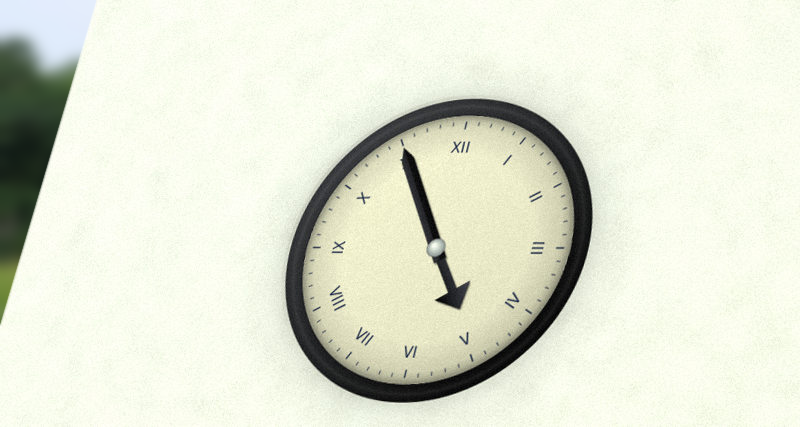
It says 4:55
